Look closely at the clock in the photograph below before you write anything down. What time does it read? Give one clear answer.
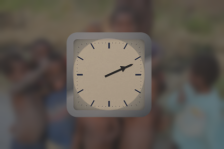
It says 2:11
